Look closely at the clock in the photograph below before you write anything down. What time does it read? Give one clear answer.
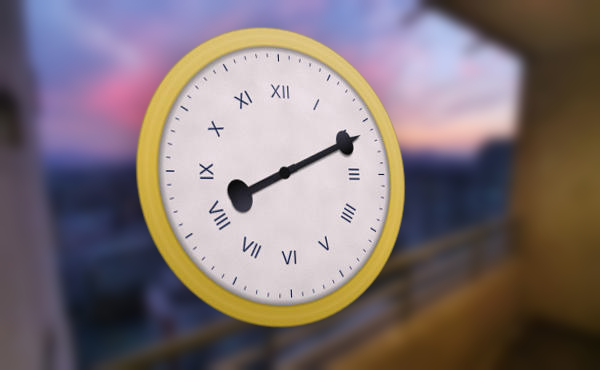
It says 8:11
